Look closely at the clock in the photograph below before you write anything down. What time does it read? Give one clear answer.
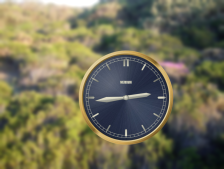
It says 2:44
